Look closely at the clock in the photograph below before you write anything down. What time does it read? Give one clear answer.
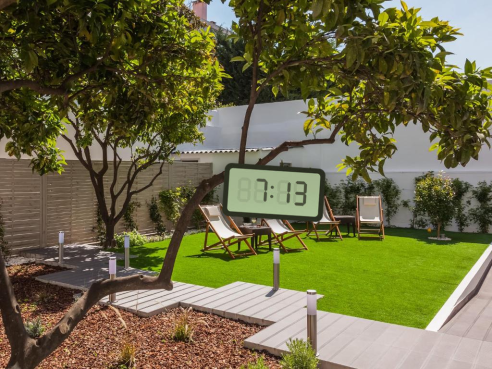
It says 7:13
